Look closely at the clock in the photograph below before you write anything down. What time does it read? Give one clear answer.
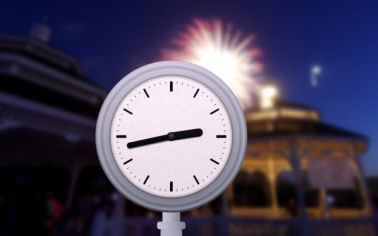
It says 2:43
